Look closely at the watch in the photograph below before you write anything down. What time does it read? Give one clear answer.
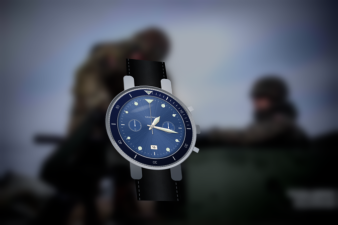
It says 1:17
